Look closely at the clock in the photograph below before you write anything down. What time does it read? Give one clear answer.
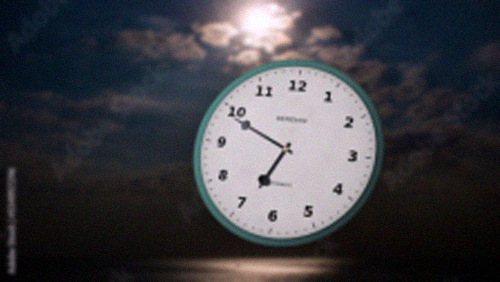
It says 6:49
